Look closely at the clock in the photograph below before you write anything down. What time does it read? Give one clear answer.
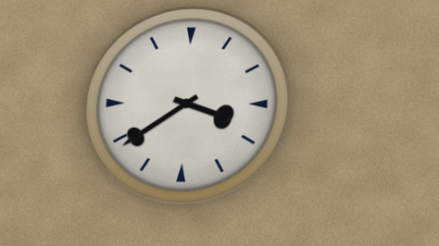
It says 3:39
